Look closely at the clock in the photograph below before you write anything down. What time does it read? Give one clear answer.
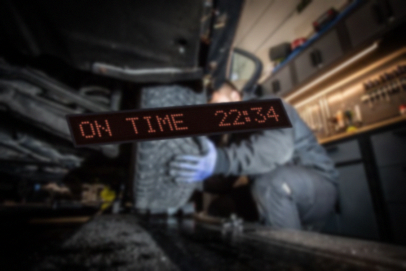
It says 22:34
